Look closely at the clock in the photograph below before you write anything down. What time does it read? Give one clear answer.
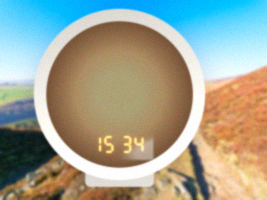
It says 15:34
